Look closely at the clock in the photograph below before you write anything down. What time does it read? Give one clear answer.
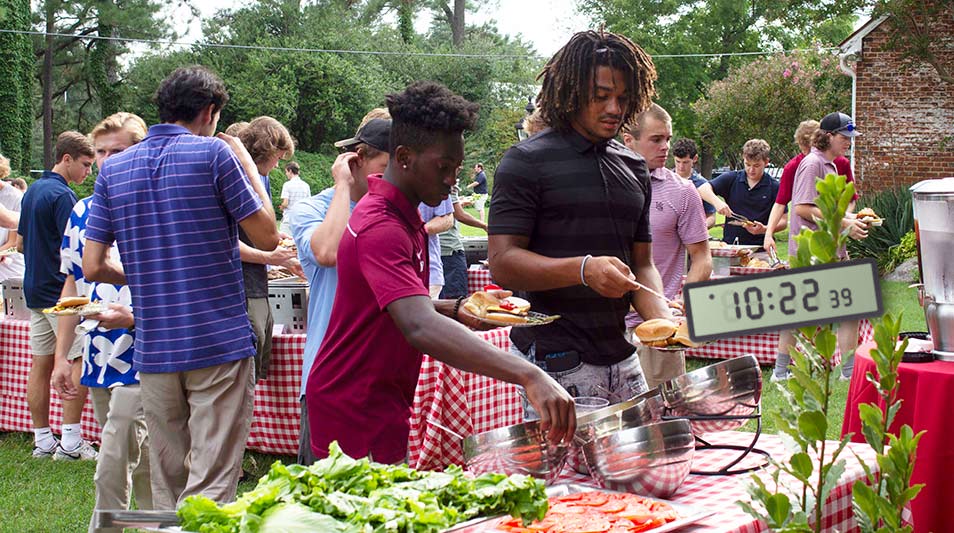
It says 10:22:39
